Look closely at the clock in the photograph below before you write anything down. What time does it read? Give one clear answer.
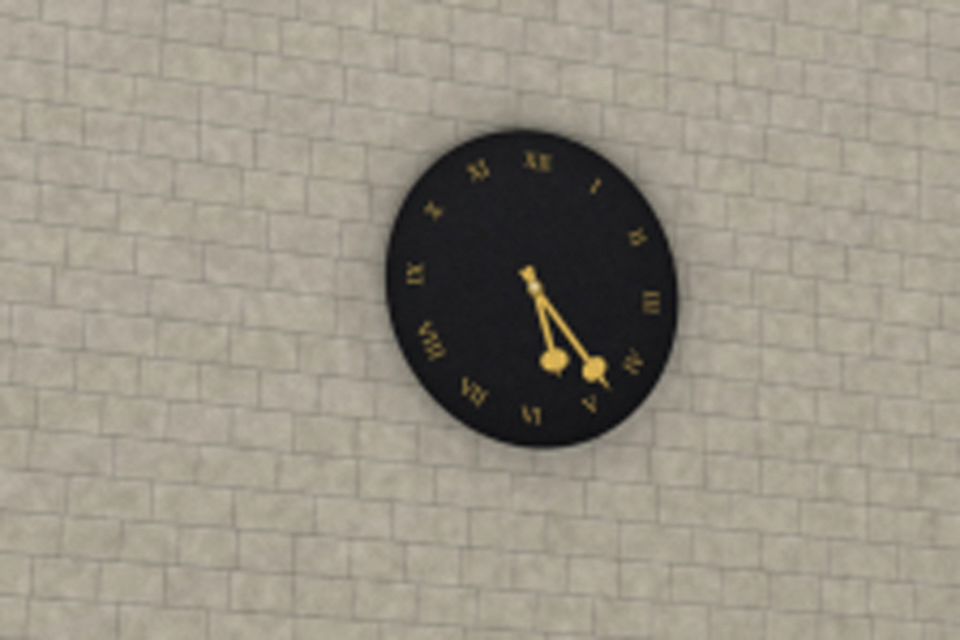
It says 5:23
